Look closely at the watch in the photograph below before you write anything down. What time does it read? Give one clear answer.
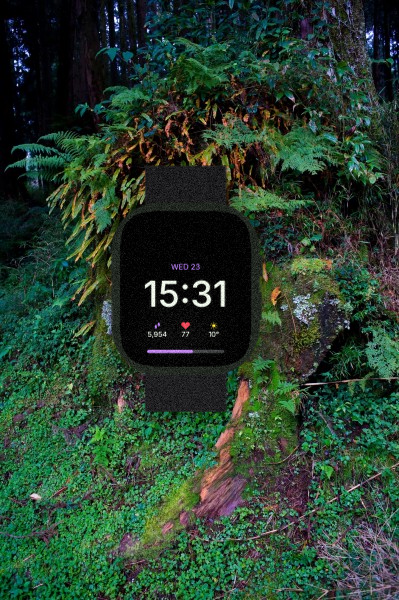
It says 15:31
